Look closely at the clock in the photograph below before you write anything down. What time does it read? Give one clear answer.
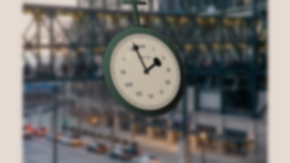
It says 1:57
